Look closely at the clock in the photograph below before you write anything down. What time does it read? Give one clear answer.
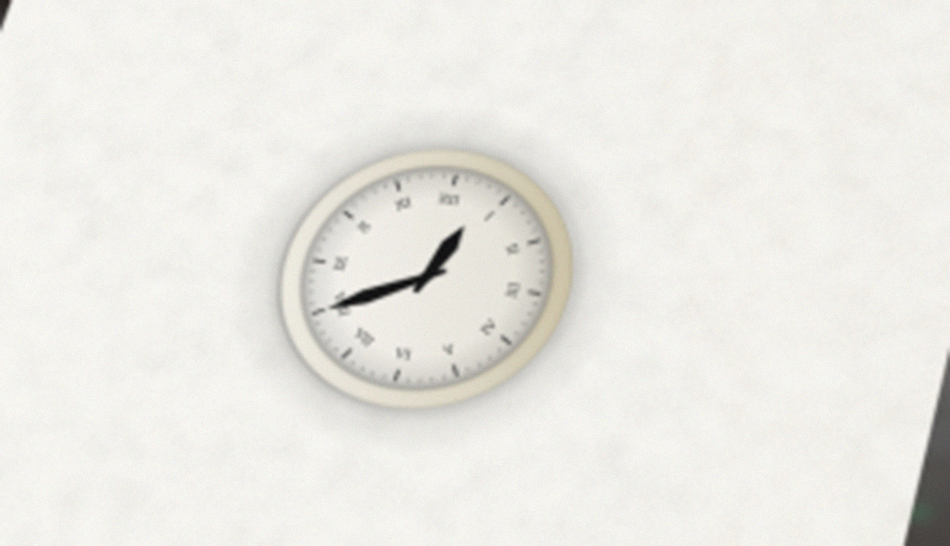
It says 12:40
